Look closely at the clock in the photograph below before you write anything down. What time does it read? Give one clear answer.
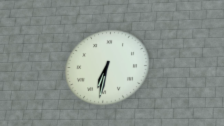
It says 6:31
